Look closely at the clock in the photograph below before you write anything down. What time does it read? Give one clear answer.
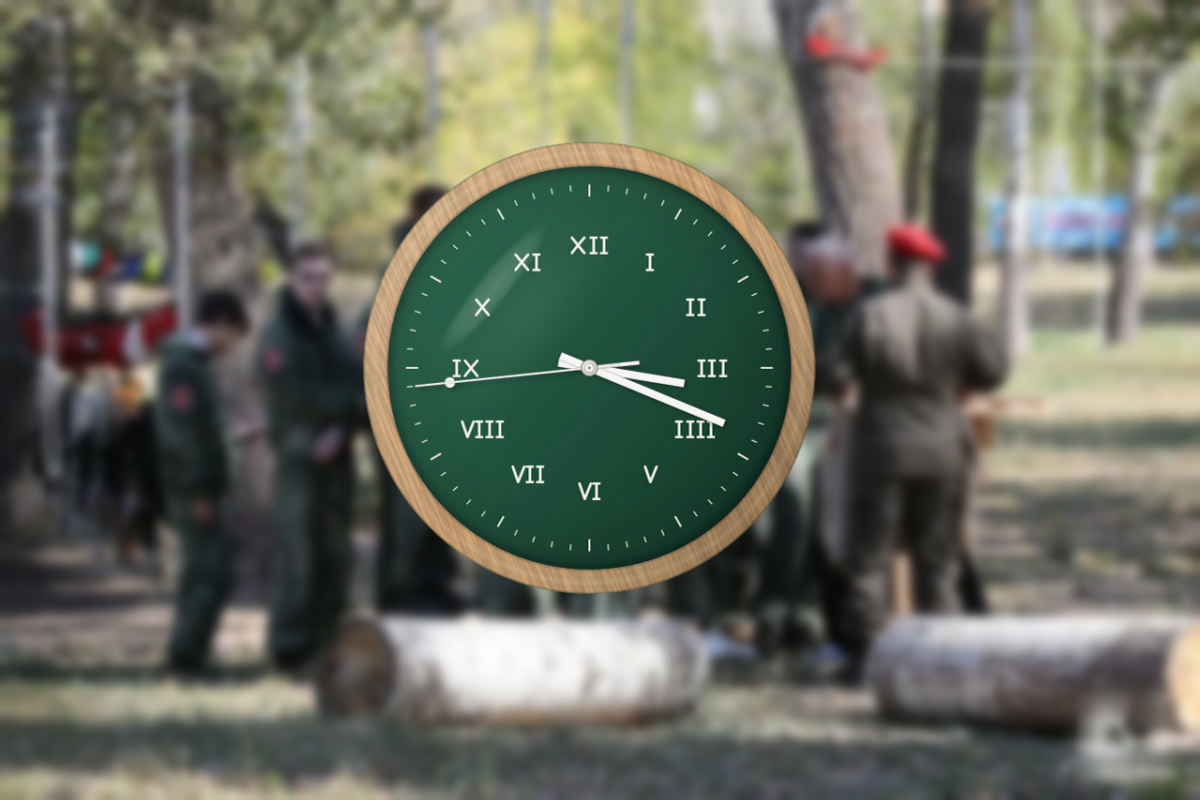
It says 3:18:44
